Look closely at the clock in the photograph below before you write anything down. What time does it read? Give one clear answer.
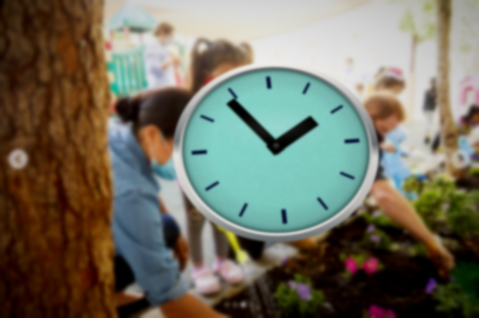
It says 1:54
